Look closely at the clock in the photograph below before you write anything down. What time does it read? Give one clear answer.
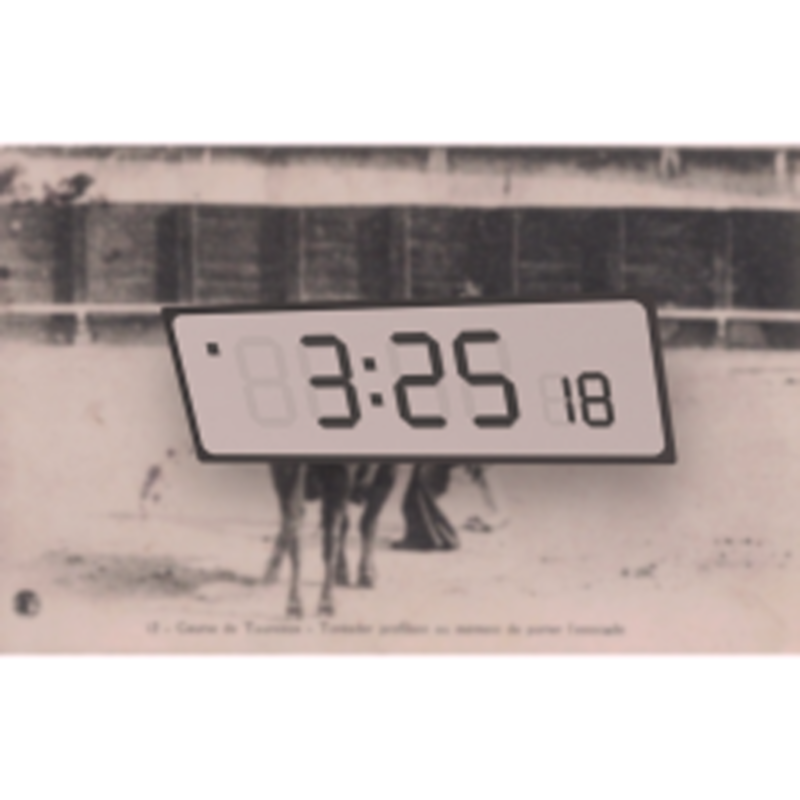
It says 3:25:18
